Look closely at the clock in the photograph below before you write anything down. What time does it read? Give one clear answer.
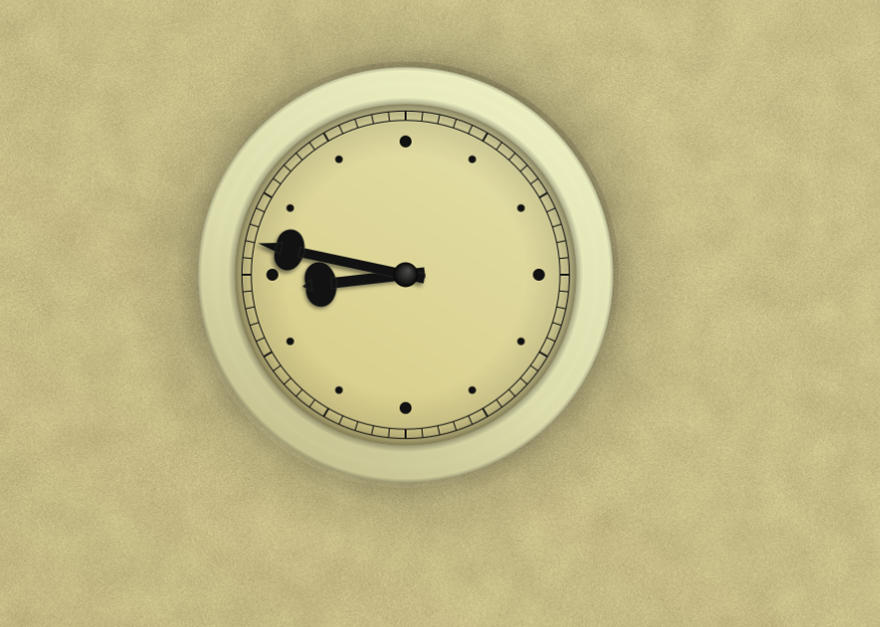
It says 8:47
